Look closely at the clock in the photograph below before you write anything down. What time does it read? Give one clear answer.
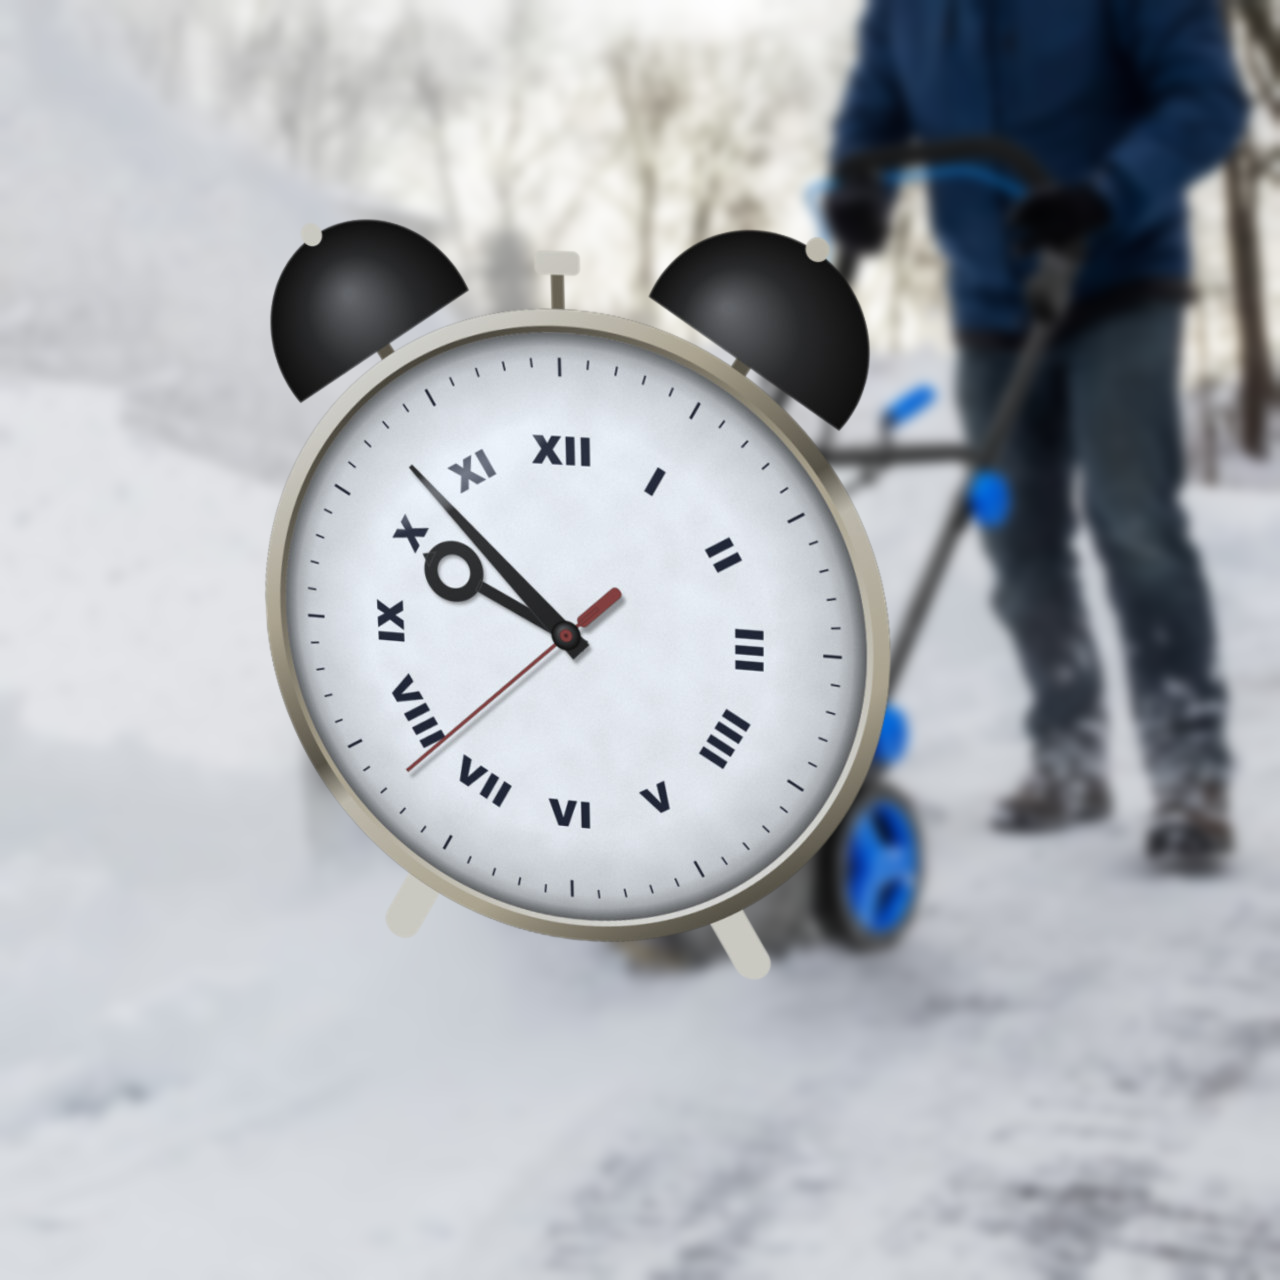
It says 9:52:38
